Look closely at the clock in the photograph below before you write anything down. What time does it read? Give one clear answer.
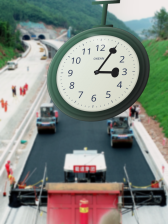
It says 3:05
